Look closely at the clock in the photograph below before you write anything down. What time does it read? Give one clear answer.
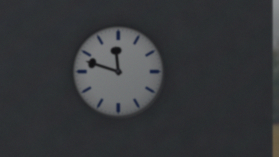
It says 11:48
